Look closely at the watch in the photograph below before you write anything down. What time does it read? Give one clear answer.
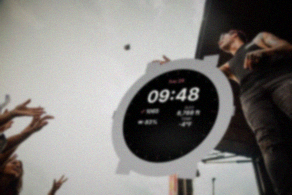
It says 9:48
